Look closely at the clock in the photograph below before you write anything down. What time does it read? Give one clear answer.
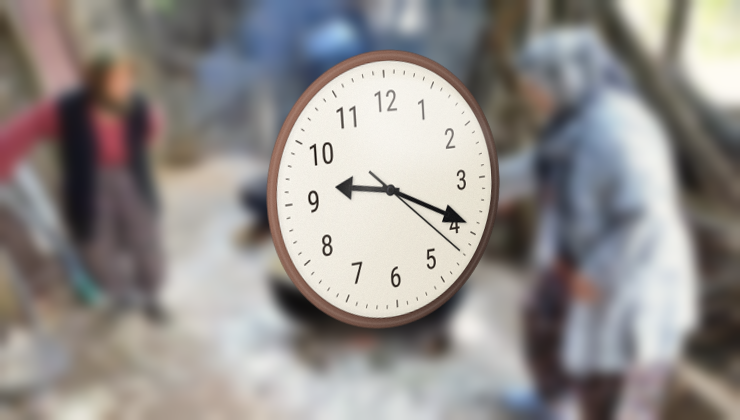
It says 9:19:22
